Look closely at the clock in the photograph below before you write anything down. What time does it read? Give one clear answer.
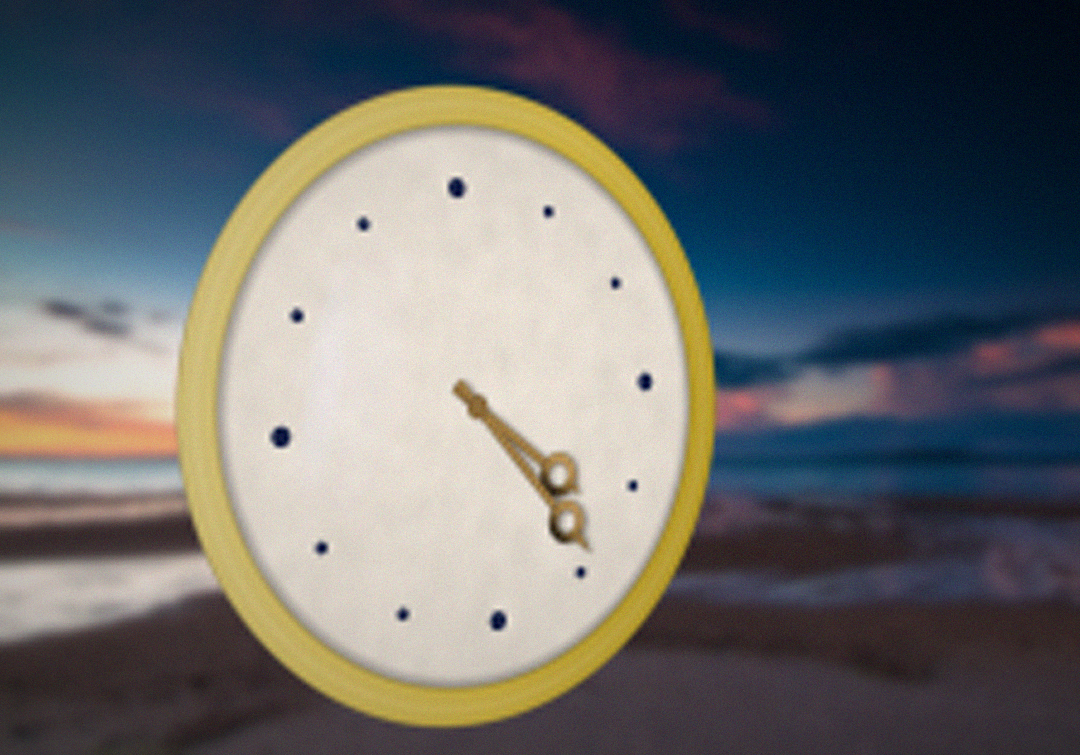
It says 4:24
